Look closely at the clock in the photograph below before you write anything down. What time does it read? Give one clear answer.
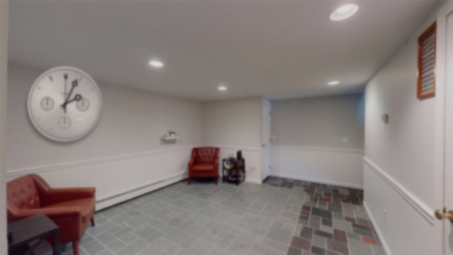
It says 2:04
